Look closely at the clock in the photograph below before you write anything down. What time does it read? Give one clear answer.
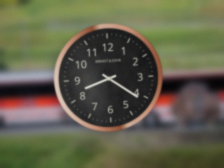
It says 8:21
